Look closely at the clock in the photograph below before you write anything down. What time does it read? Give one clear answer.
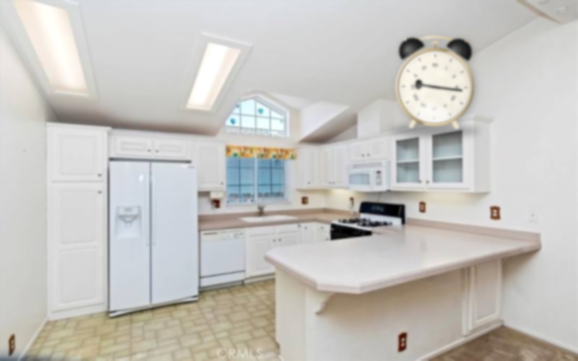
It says 9:16
